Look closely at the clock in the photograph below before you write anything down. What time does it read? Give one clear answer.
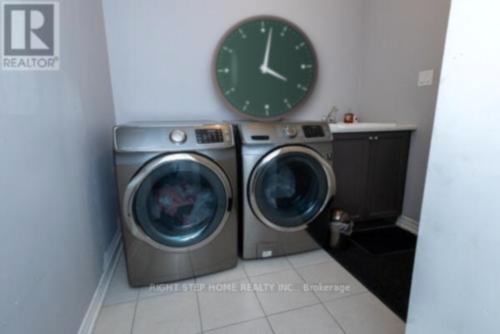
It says 4:02
